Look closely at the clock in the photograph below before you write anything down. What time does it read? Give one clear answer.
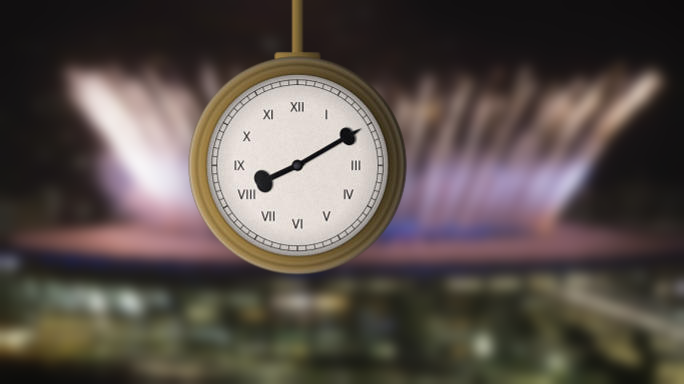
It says 8:10
